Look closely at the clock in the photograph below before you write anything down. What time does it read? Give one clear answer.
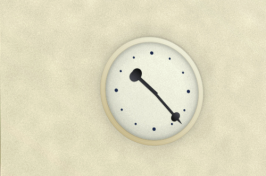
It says 10:23
